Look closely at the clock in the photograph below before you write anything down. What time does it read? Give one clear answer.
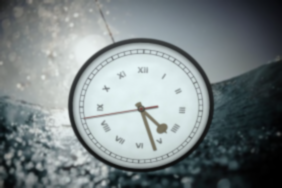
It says 4:26:43
